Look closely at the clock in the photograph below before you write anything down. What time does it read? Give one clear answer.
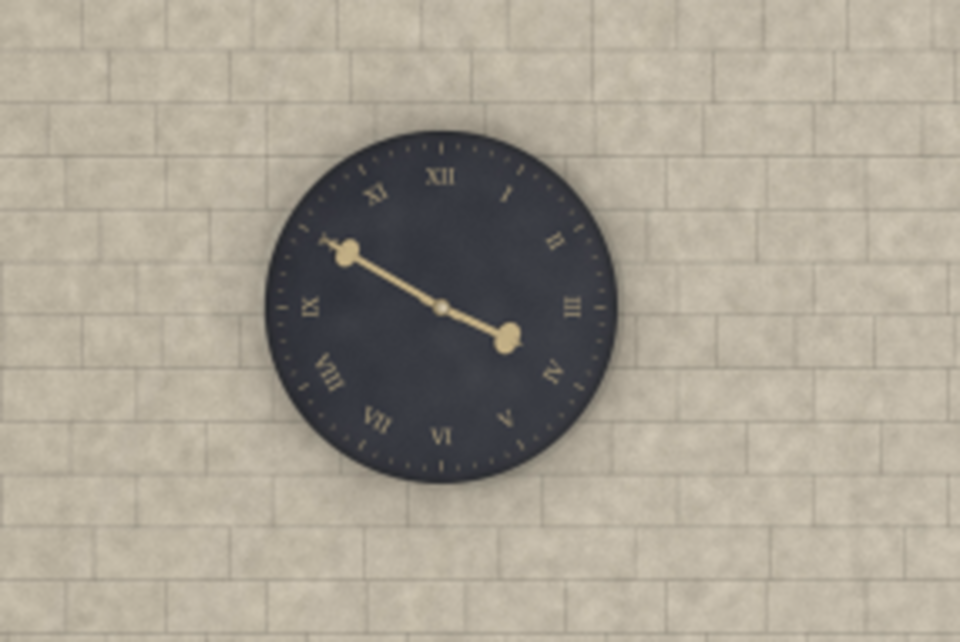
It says 3:50
